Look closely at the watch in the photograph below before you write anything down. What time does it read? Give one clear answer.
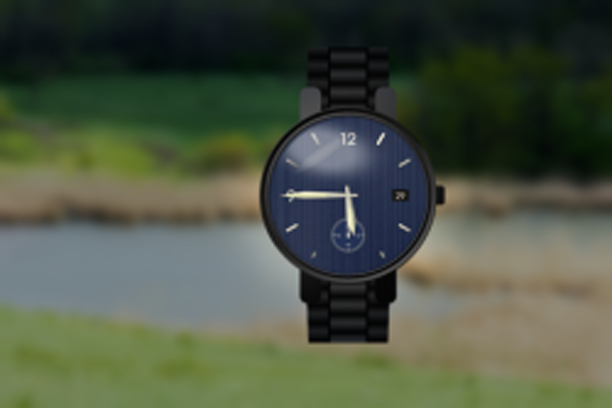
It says 5:45
